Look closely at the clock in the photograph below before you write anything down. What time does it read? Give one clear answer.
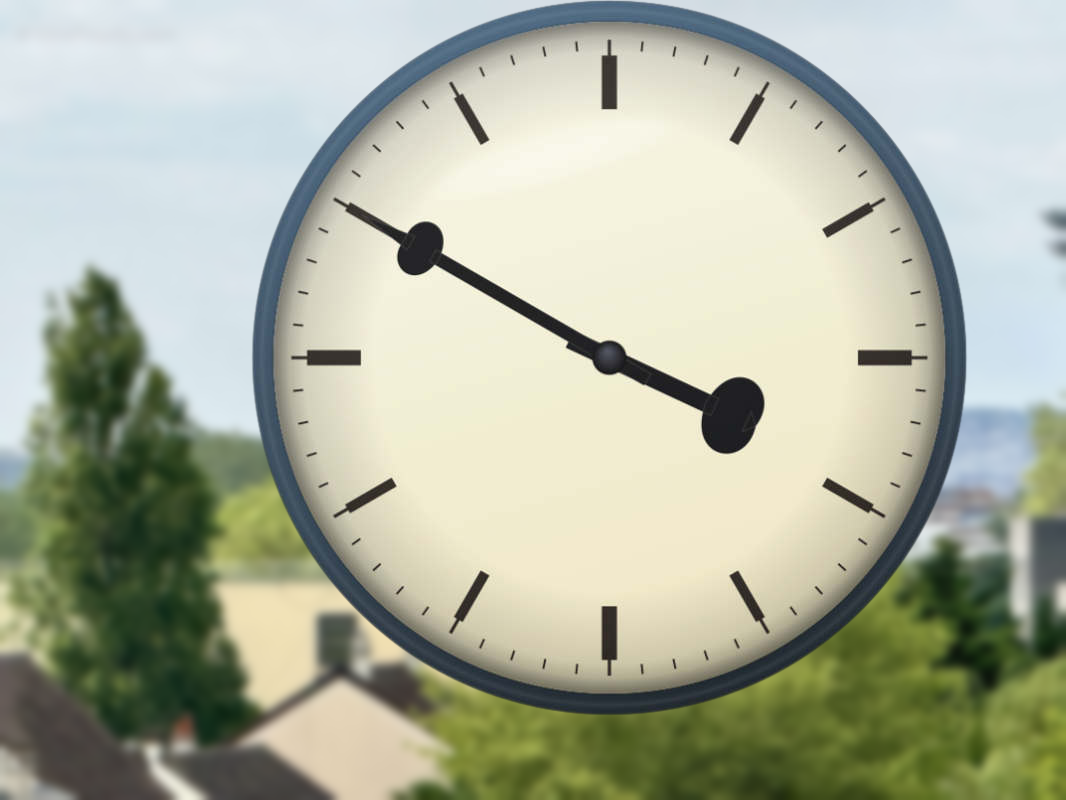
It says 3:50
